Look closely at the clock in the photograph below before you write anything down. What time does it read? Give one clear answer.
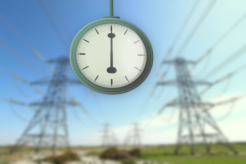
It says 6:00
